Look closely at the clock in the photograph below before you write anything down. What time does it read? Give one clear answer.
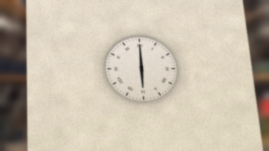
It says 6:00
